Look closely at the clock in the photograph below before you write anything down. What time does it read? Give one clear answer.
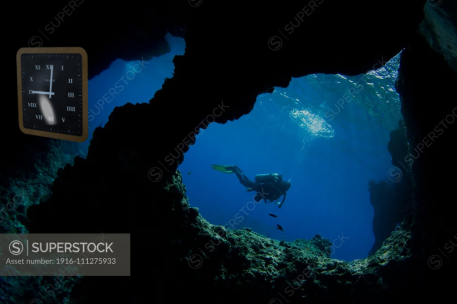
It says 9:01
